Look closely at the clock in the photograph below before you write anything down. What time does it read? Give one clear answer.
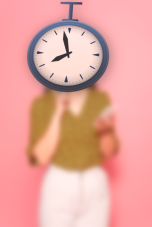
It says 7:58
